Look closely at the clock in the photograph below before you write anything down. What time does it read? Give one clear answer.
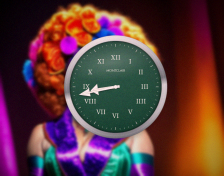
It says 8:43
